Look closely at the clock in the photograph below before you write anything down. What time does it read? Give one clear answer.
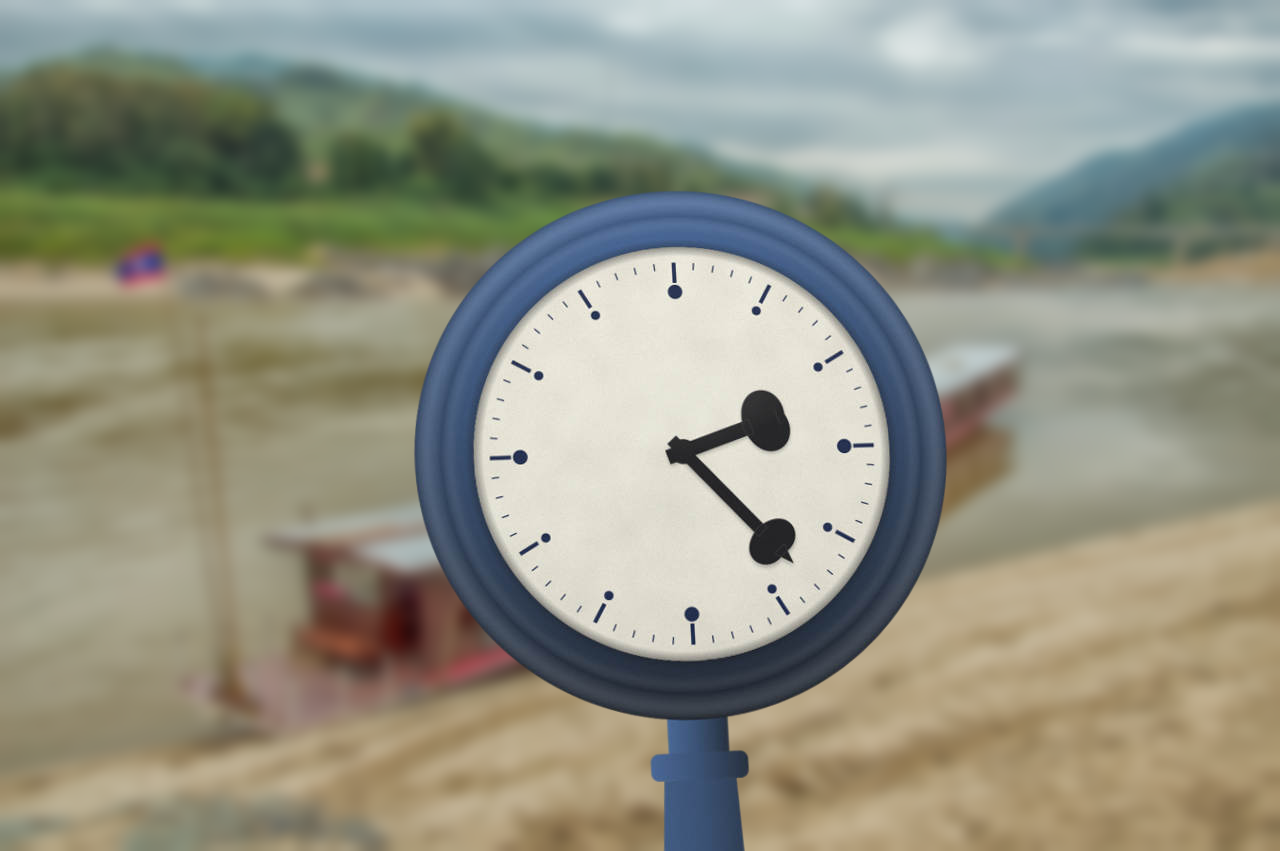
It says 2:23
